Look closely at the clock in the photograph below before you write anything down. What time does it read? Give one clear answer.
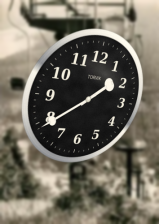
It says 1:39
